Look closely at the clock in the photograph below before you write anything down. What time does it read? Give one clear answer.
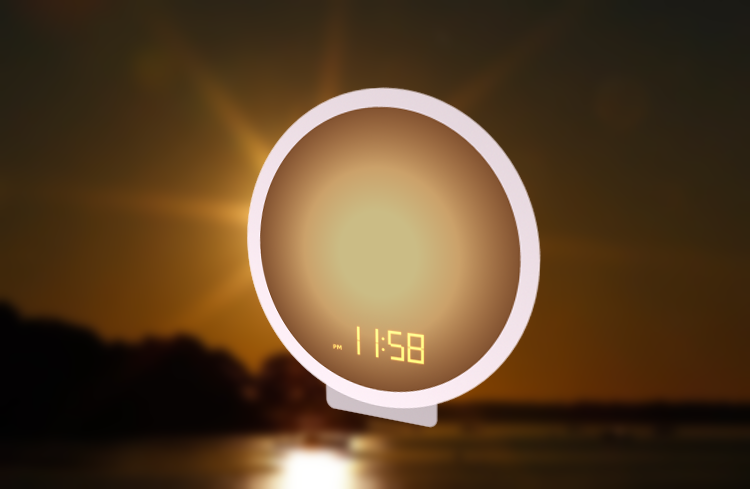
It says 11:58
